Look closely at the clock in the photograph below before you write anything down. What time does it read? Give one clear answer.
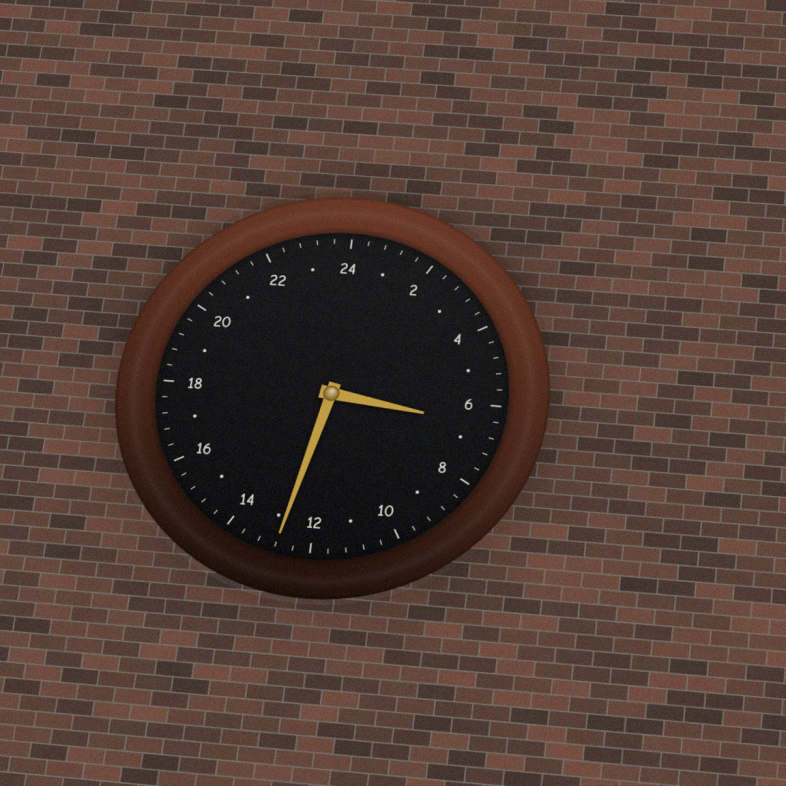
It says 6:32
